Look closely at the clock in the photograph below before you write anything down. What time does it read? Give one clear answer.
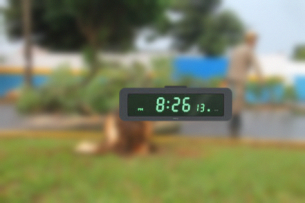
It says 8:26:13
